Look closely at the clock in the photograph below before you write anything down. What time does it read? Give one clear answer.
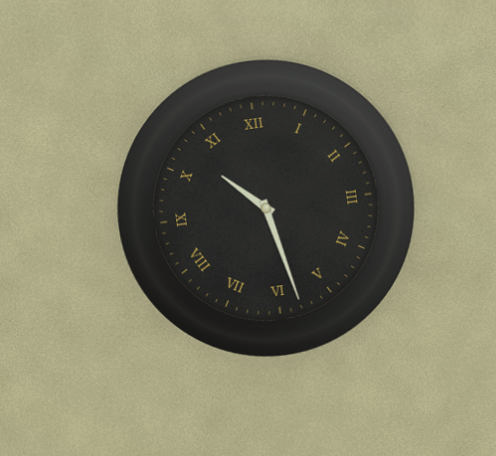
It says 10:28
